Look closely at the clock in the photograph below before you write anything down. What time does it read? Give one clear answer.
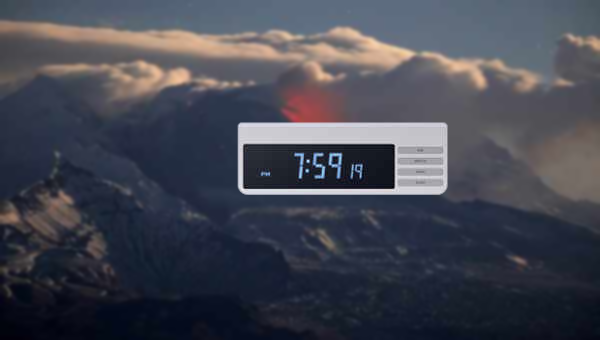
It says 7:59:19
